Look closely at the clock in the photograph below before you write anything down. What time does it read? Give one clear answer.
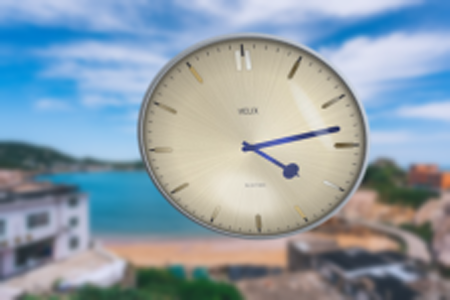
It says 4:13
